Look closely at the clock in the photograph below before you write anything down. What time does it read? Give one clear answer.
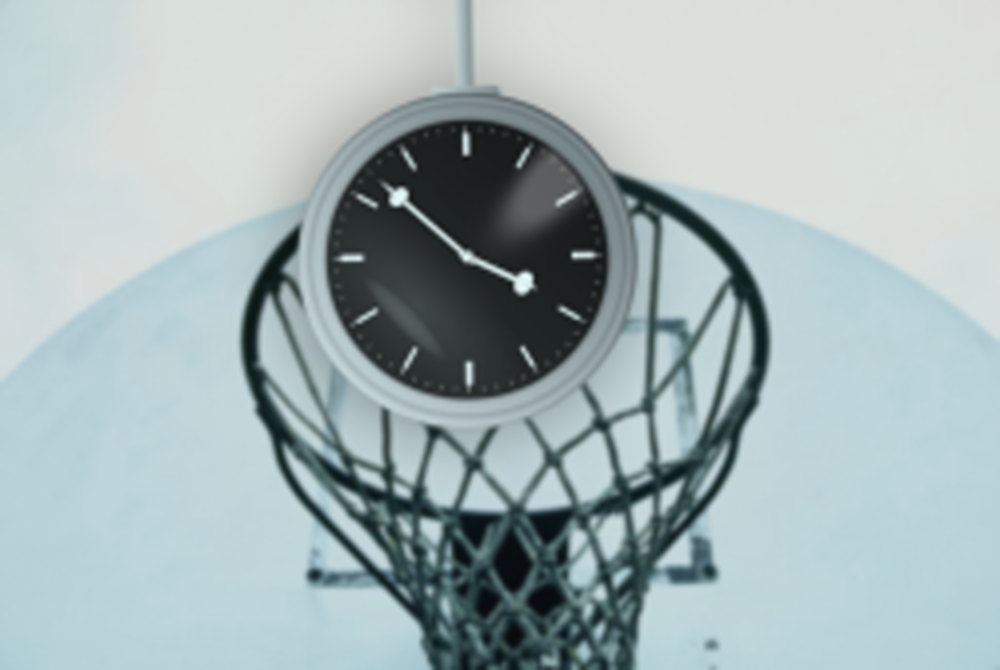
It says 3:52
